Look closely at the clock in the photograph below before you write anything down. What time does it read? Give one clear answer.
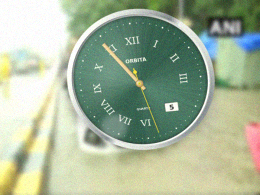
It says 10:54:28
